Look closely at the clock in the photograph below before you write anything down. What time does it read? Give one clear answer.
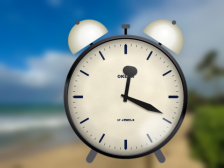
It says 12:19
